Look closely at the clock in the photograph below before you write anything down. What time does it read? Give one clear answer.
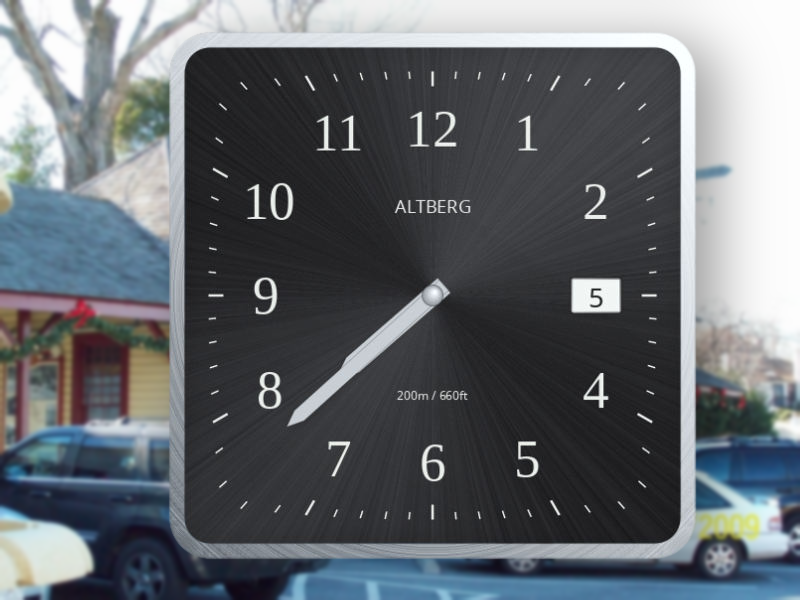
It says 7:38
